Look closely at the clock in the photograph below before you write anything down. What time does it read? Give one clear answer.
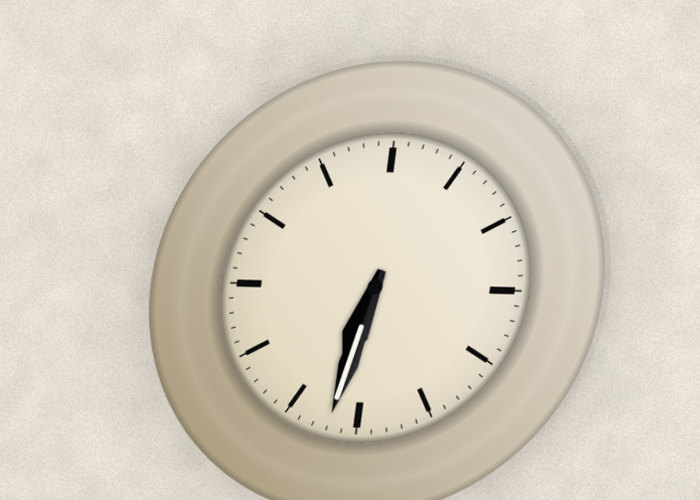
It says 6:32
